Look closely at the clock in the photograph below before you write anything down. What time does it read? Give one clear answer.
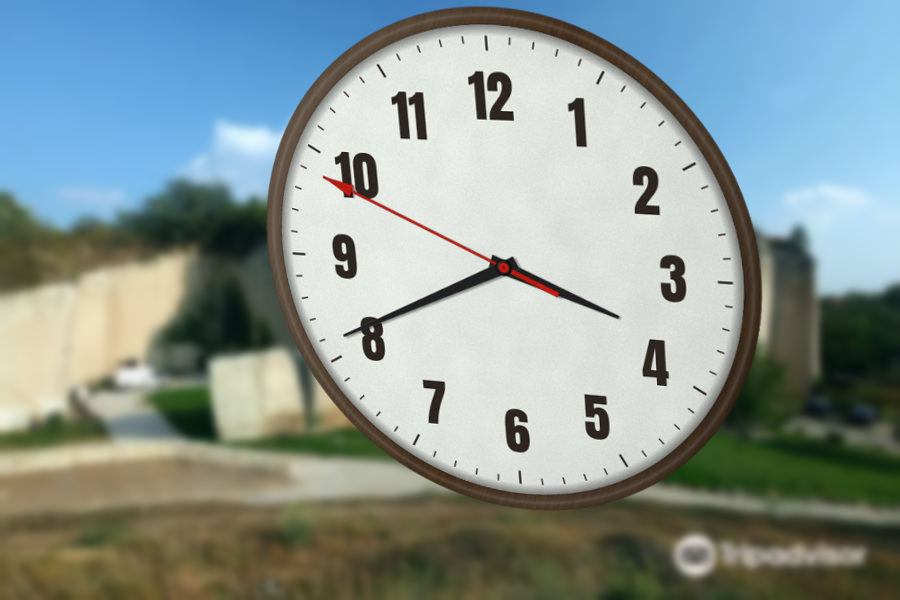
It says 3:40:49
